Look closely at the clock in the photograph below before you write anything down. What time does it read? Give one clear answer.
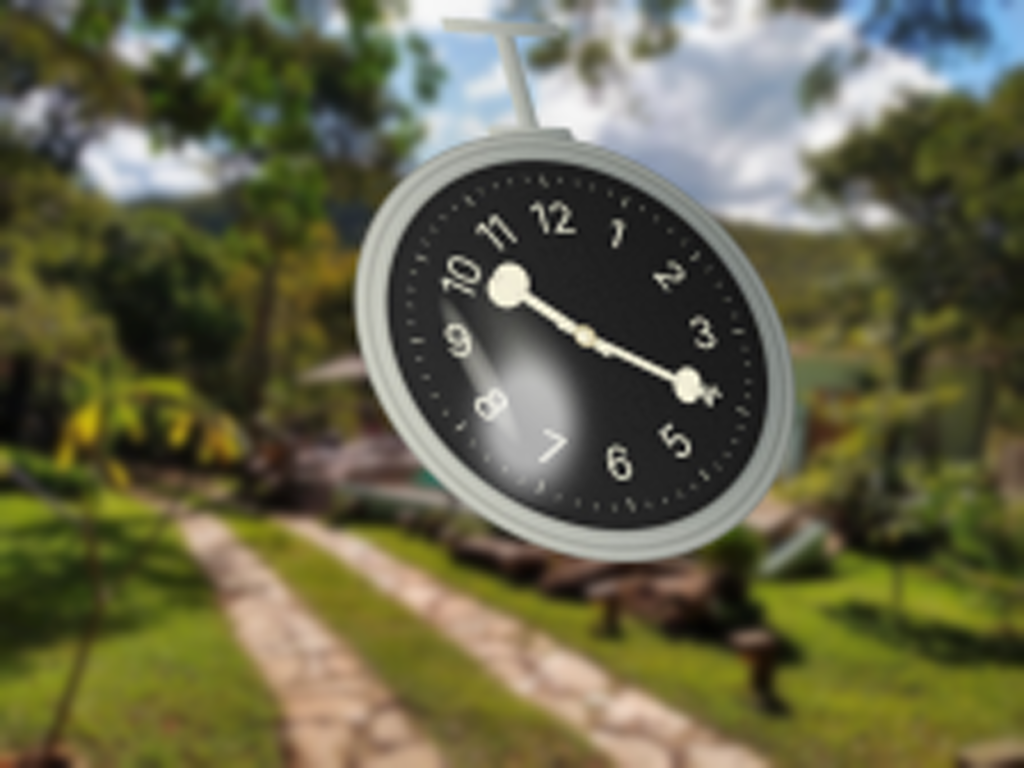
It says 10:20
